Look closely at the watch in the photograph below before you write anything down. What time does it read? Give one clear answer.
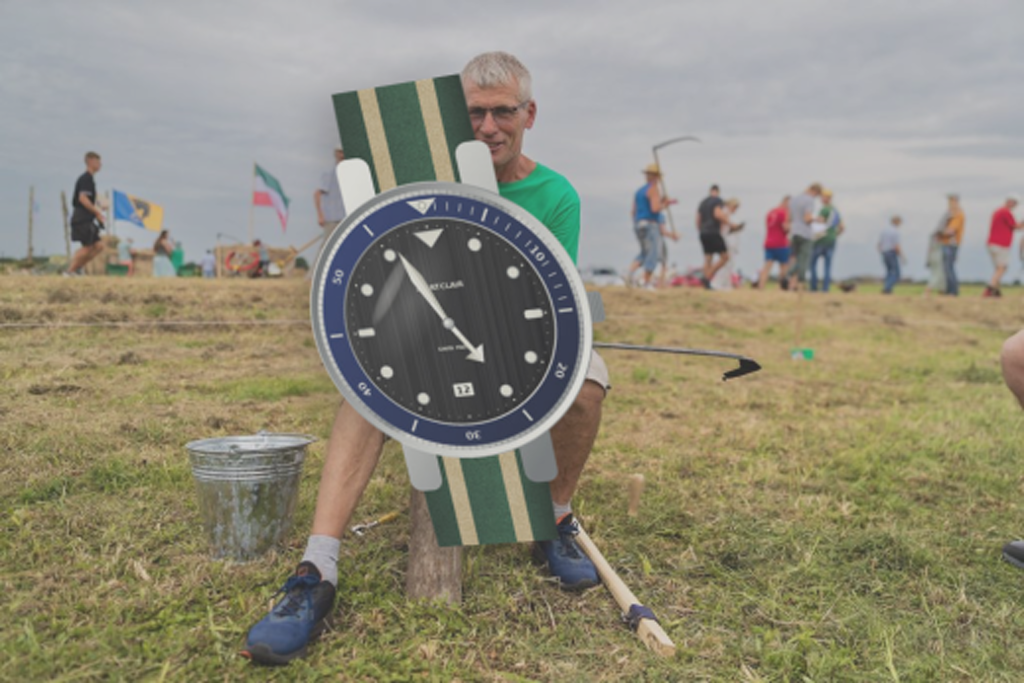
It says 4:56
